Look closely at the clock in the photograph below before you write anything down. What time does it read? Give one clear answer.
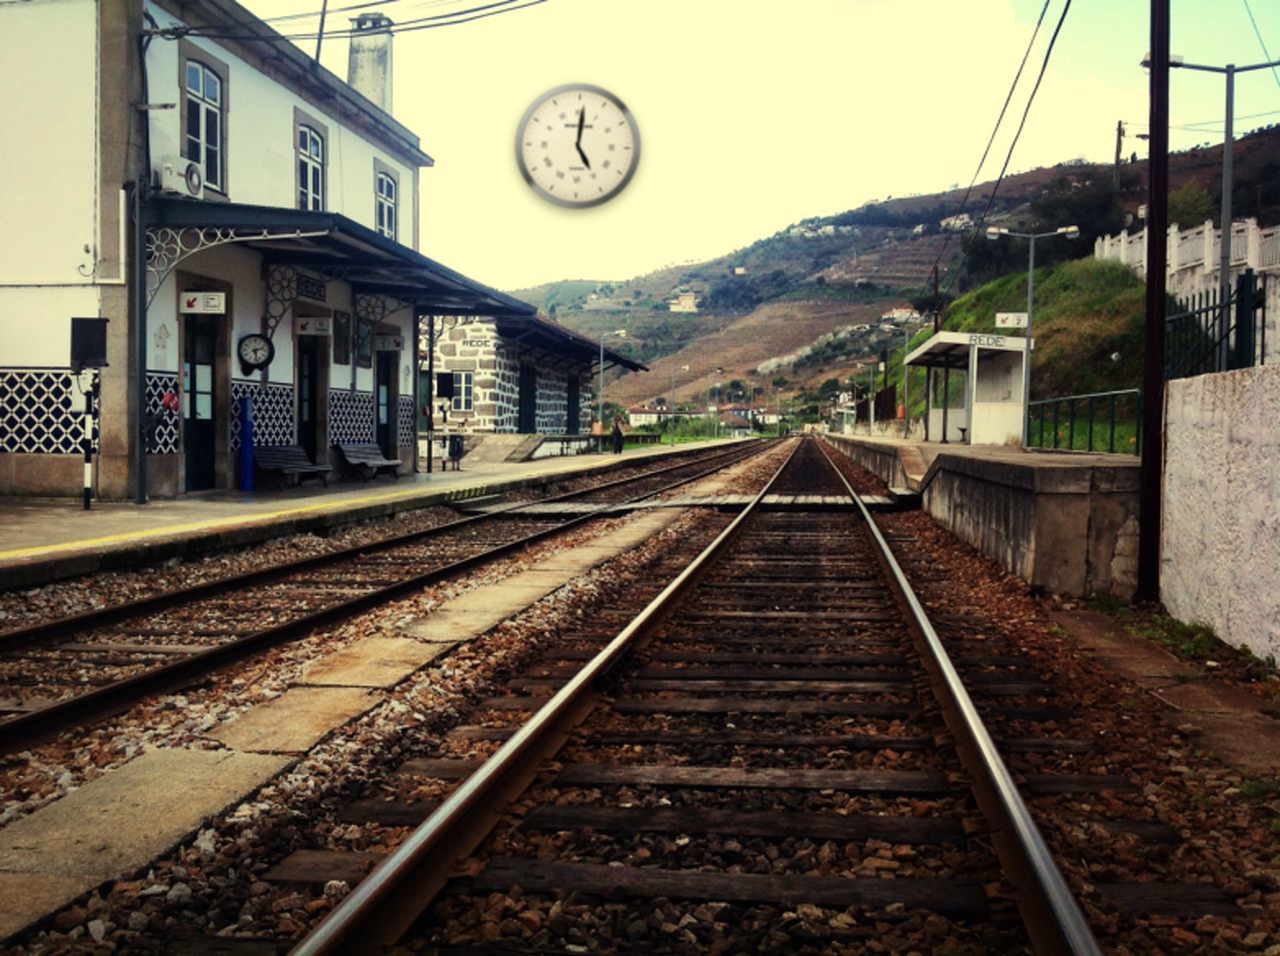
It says 5:01
